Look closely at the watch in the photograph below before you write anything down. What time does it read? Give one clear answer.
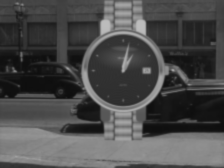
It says 1:02
